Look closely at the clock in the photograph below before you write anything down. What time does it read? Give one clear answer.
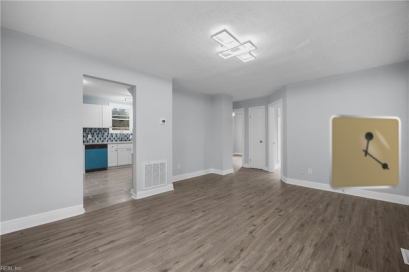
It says 12:21
